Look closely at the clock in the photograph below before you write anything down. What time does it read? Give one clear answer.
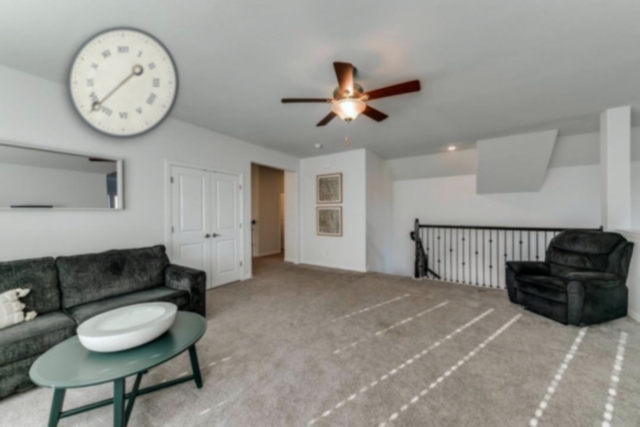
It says 1:38
